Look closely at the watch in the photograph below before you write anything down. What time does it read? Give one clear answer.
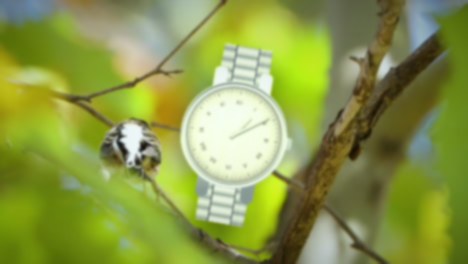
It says 1:09
